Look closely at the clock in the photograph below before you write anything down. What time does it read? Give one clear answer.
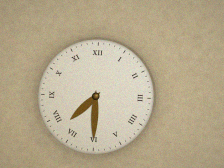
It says 7:30
